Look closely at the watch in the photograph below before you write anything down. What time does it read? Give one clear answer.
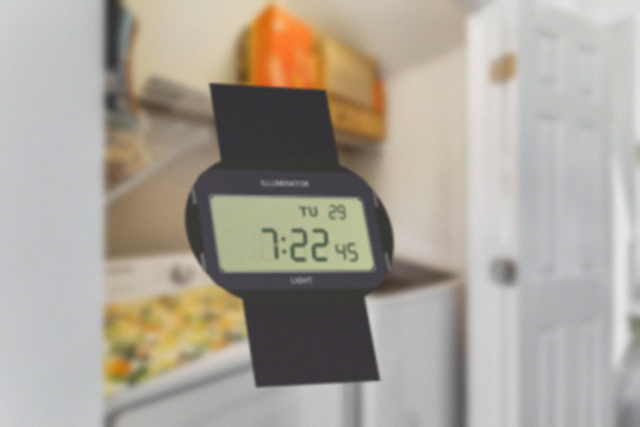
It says 7:22:45
